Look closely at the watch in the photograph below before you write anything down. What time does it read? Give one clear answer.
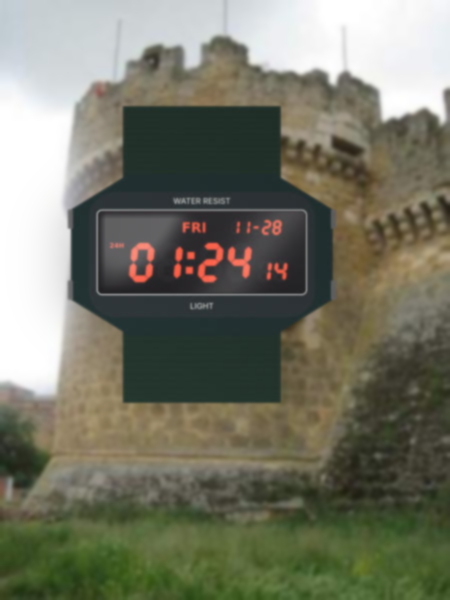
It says 1:24:14
